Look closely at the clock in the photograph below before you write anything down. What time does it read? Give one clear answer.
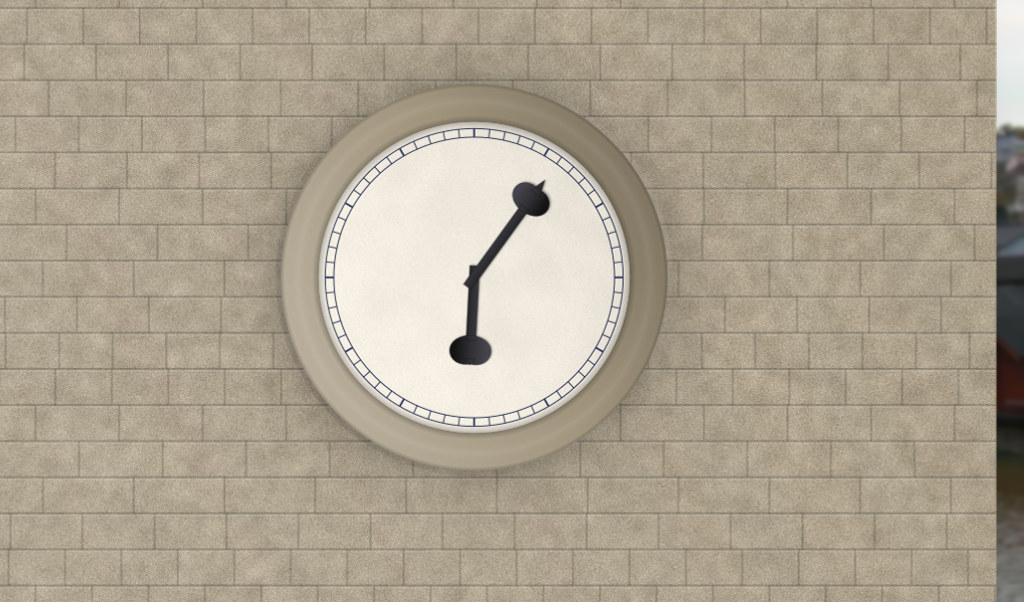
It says 6:06
